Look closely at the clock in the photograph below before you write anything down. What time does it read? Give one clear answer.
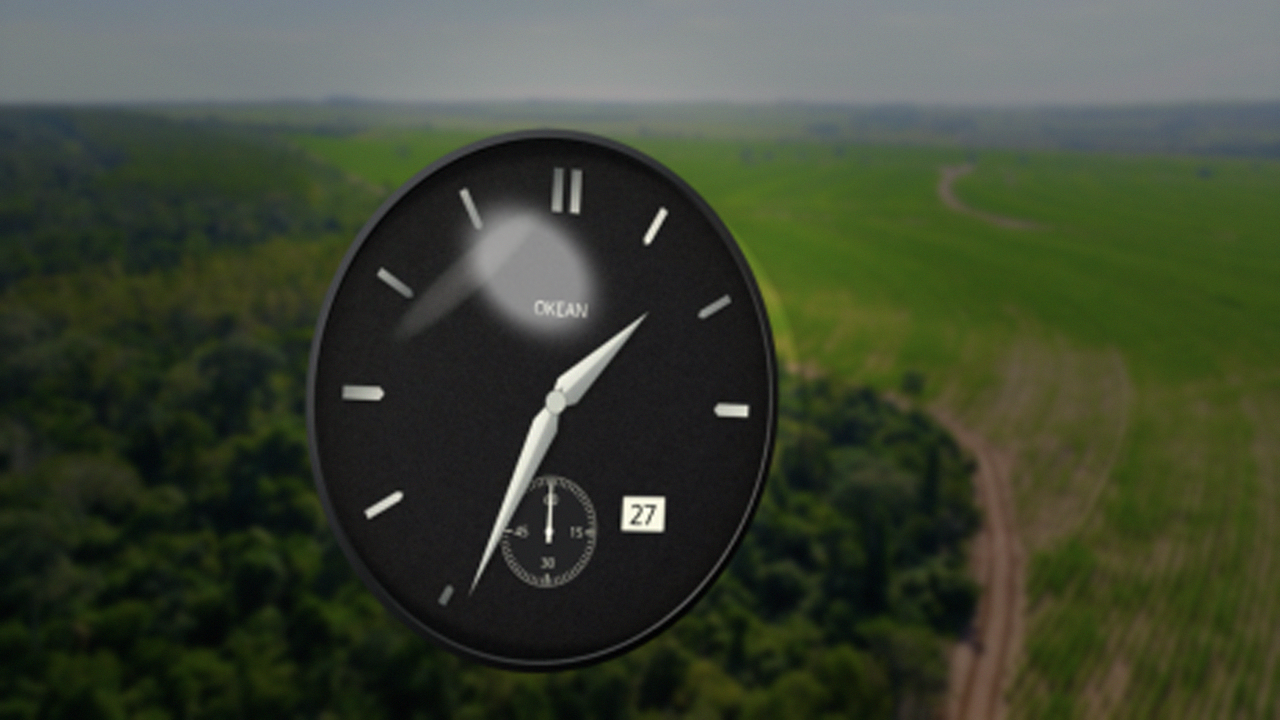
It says 1:34
